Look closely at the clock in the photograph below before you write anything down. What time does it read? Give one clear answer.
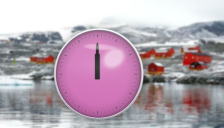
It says 12:00
